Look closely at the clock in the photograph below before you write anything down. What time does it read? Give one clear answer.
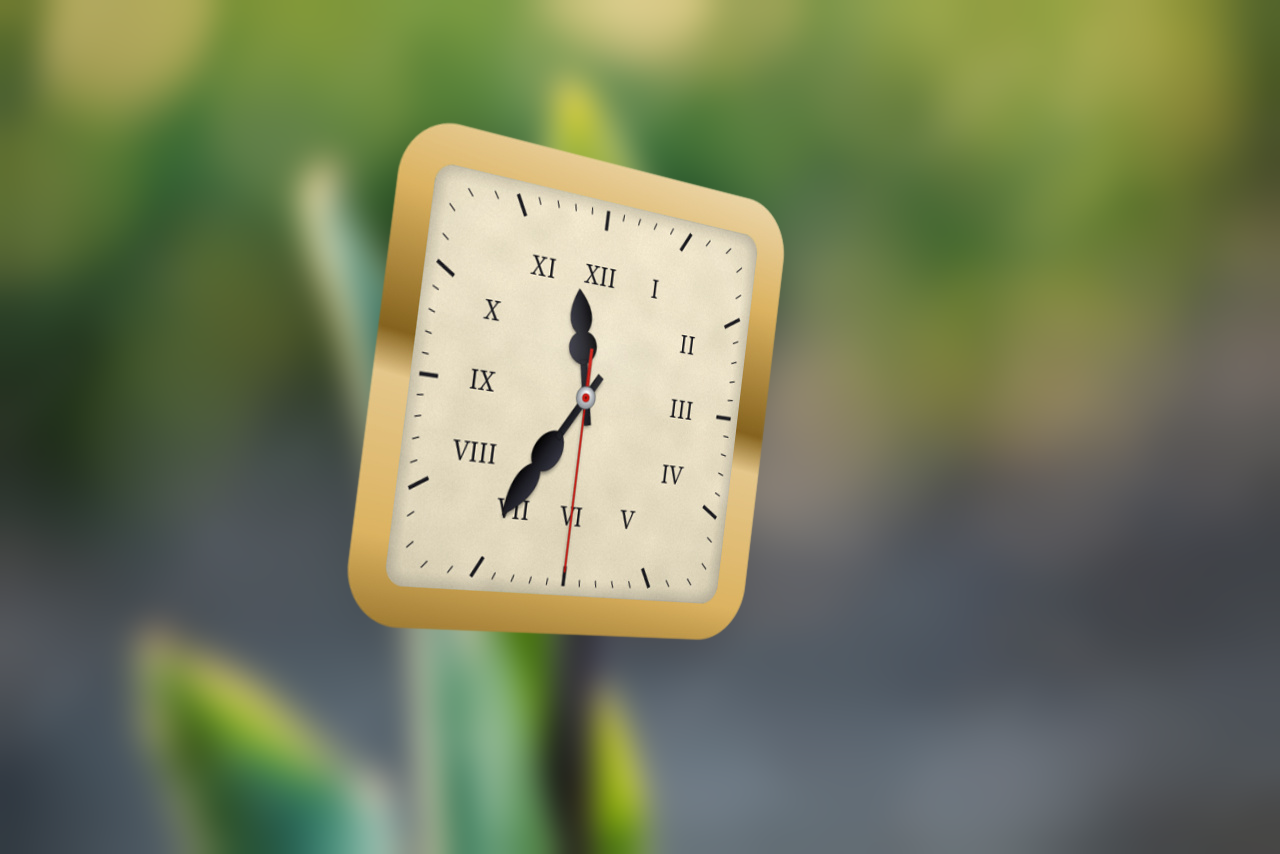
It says 11:35:30
